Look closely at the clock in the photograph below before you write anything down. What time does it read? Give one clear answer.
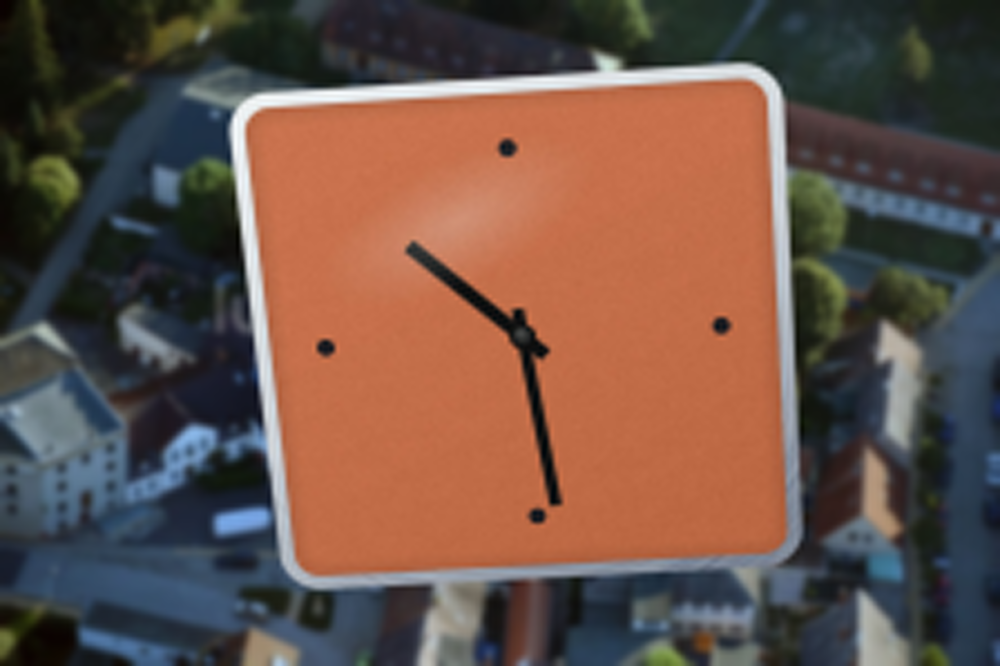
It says 10:29
